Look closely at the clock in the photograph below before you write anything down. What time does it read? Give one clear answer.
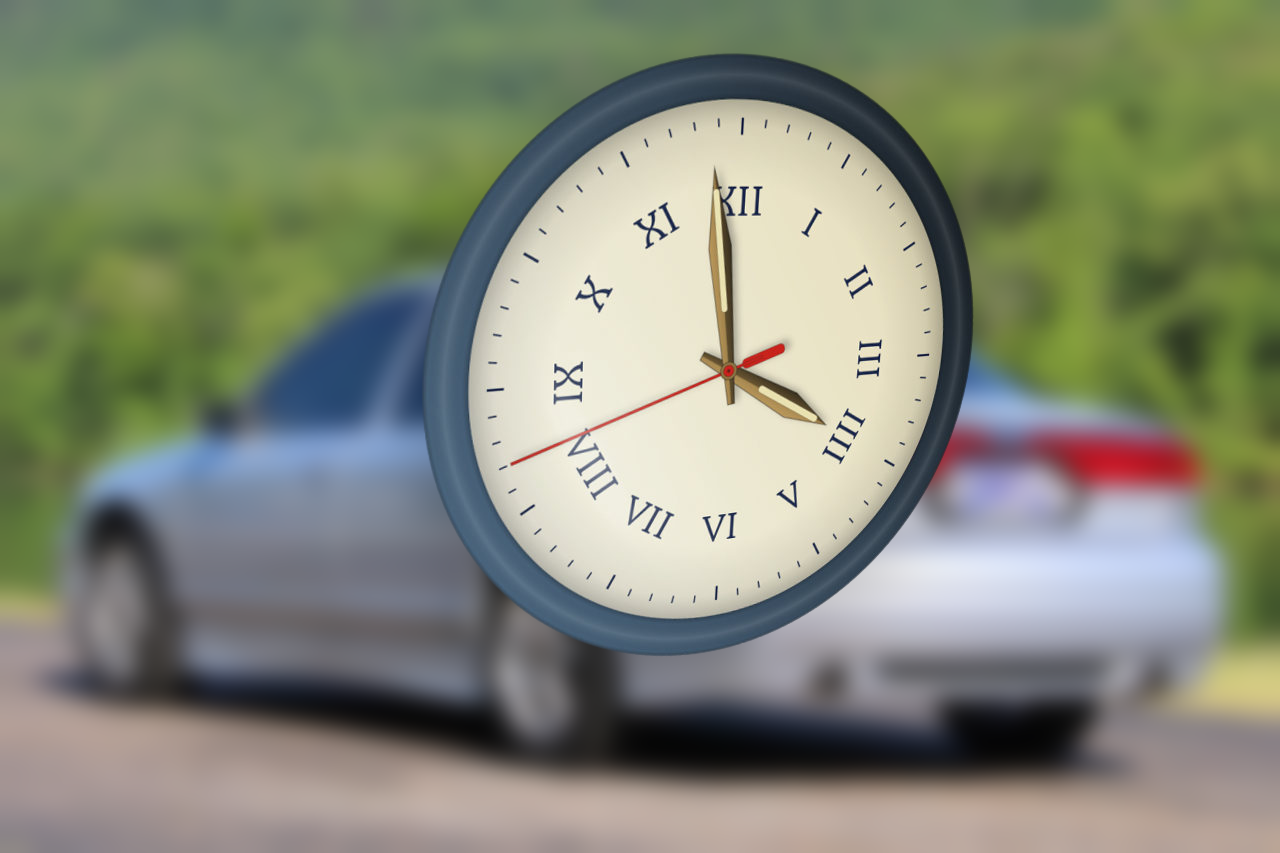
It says 3:58:42
